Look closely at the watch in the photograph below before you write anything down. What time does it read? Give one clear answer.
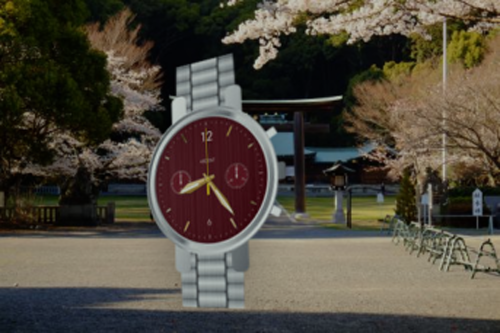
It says 8:24
